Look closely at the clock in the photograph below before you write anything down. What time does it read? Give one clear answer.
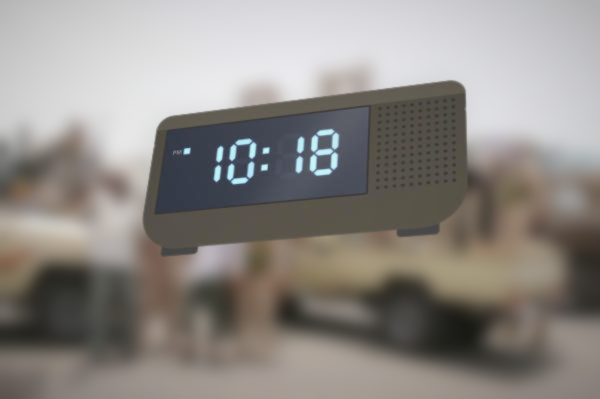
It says 10:18
